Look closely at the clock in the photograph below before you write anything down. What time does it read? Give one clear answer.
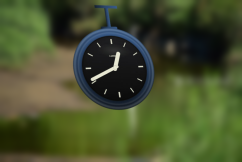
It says 12:41
